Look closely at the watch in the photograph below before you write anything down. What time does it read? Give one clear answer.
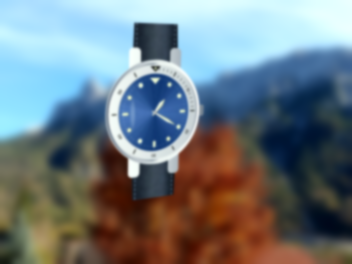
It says 1:20
